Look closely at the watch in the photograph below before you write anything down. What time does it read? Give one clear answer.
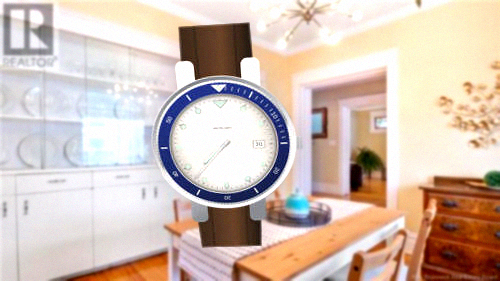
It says 7:37
